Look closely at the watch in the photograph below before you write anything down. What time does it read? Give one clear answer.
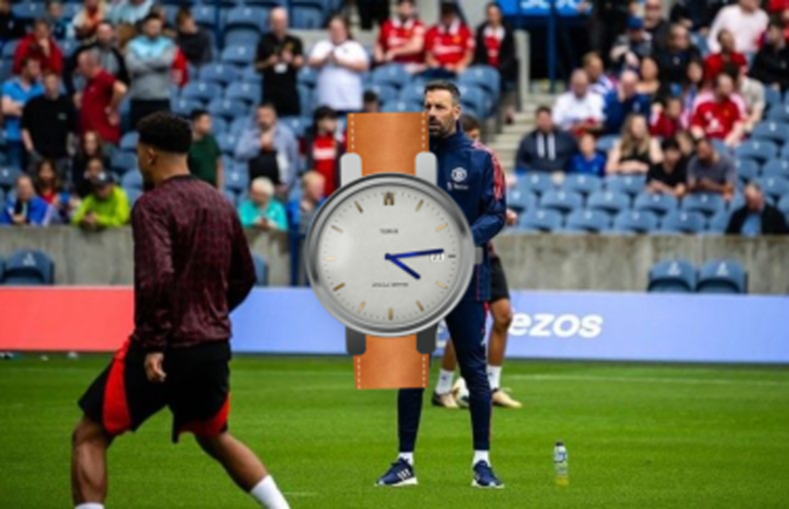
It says 4:14
